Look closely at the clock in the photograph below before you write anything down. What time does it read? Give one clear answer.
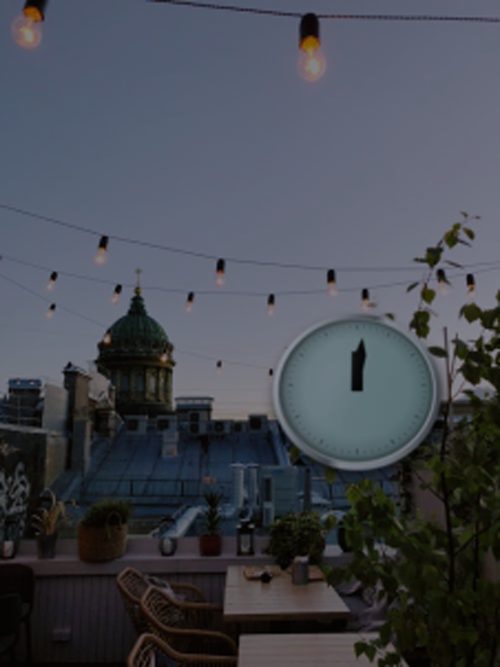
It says 12:01
